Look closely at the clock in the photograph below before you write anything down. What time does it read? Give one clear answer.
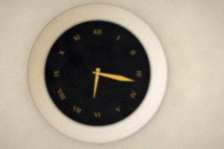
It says 6:17
